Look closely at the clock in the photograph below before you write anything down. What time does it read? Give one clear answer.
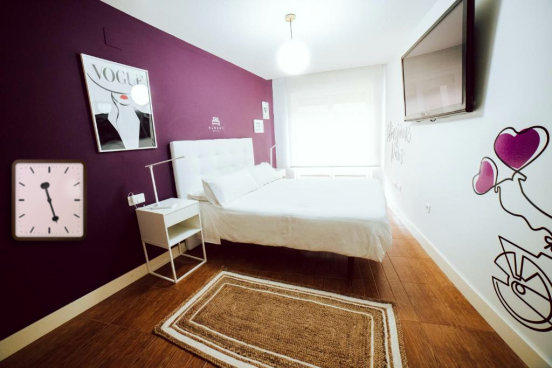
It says 11:27
